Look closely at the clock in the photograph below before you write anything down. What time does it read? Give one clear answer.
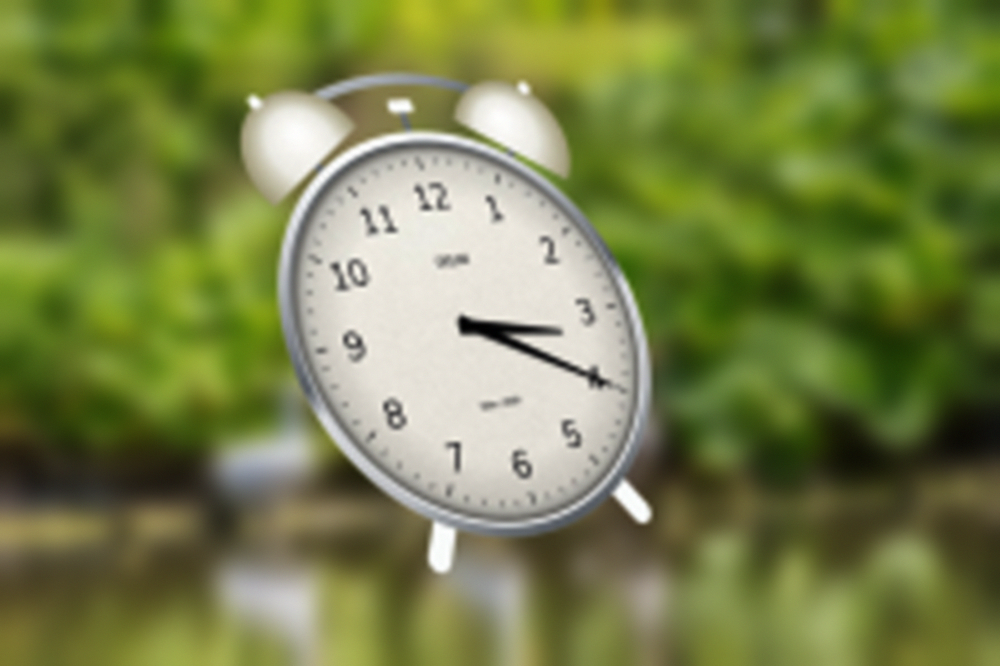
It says 3:20
